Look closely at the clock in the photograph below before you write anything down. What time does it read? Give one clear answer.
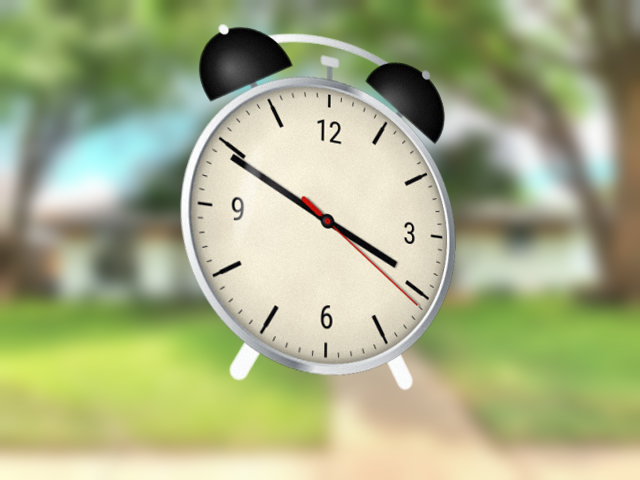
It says 3:49:21
